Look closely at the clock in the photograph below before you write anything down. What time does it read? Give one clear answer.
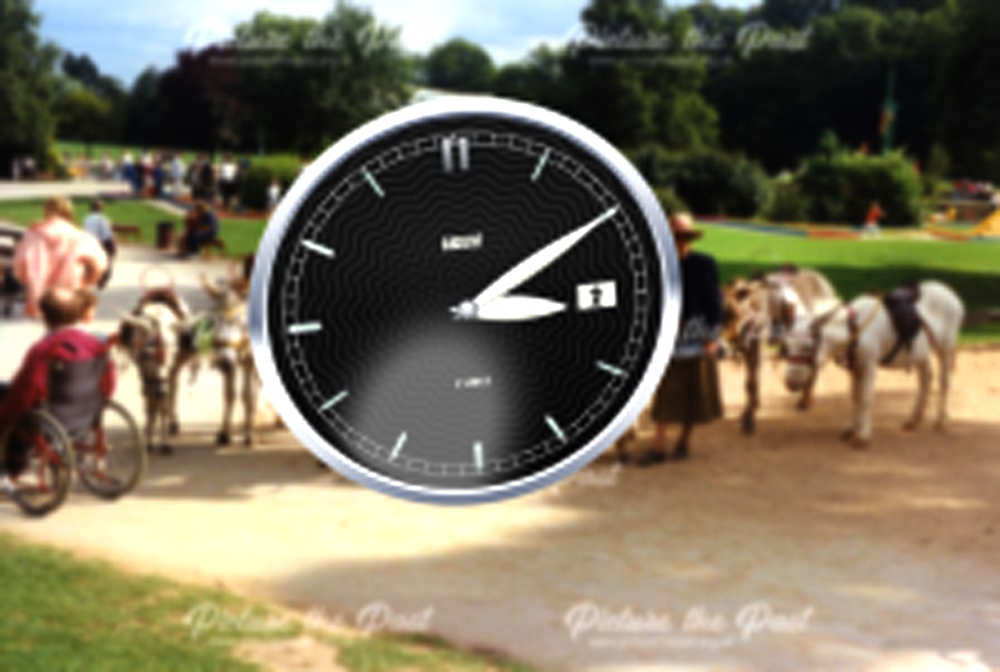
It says 3:10
